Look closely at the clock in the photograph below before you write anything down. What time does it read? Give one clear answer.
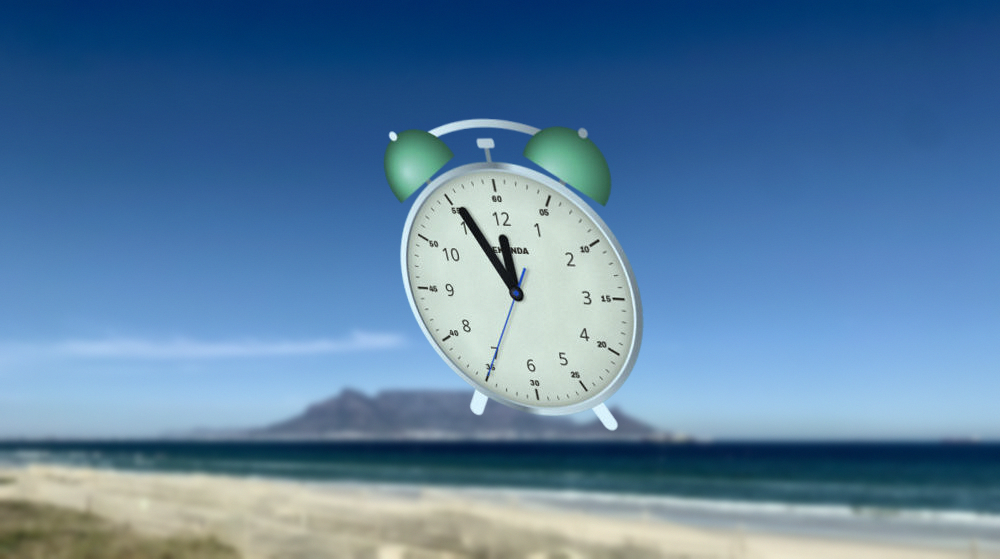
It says 11:55:35
